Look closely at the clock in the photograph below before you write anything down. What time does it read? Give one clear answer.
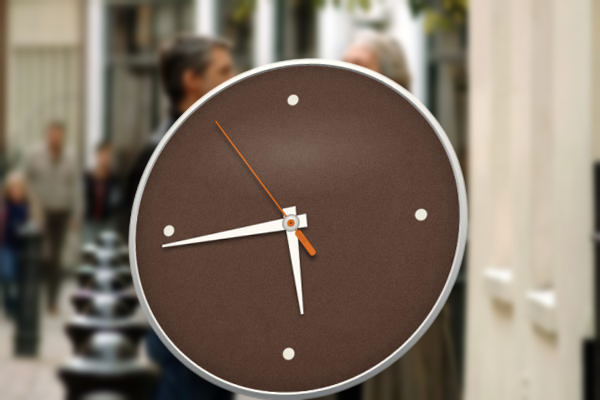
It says 5:43:54
